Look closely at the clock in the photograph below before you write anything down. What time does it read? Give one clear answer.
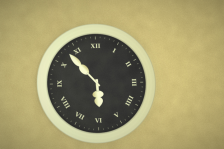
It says 5:53
